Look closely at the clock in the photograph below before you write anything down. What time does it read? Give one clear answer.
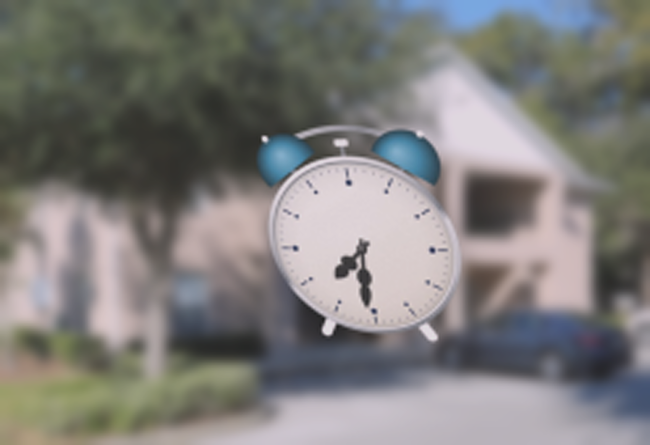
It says 7:31
